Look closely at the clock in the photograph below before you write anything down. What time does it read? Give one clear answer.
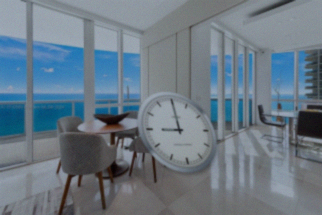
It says 9:00
